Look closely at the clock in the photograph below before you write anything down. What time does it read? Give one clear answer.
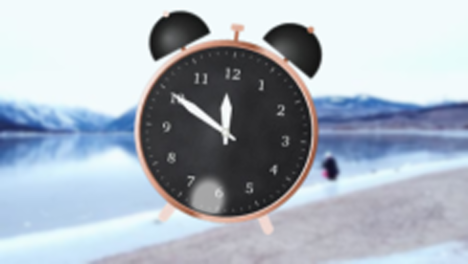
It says 11:50
